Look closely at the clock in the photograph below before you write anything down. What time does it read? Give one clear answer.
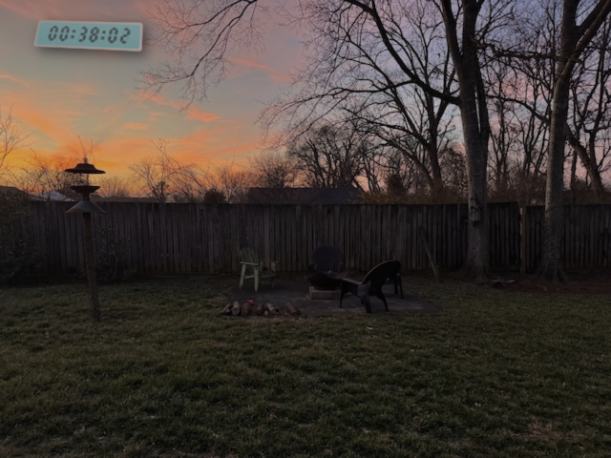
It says 0:38:02
